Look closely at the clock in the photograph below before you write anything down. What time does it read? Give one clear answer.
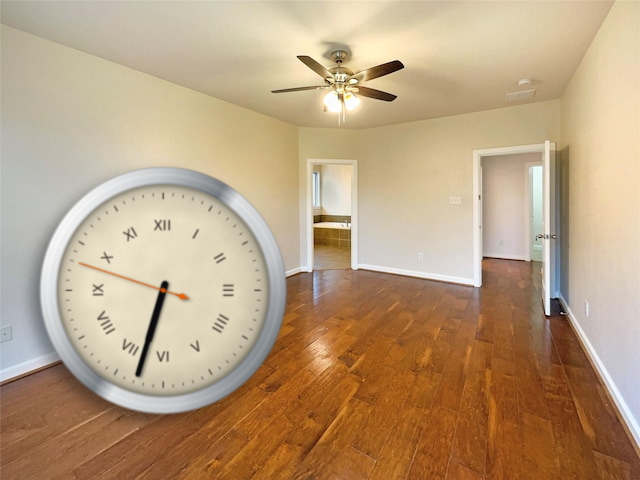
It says 6:32:48
